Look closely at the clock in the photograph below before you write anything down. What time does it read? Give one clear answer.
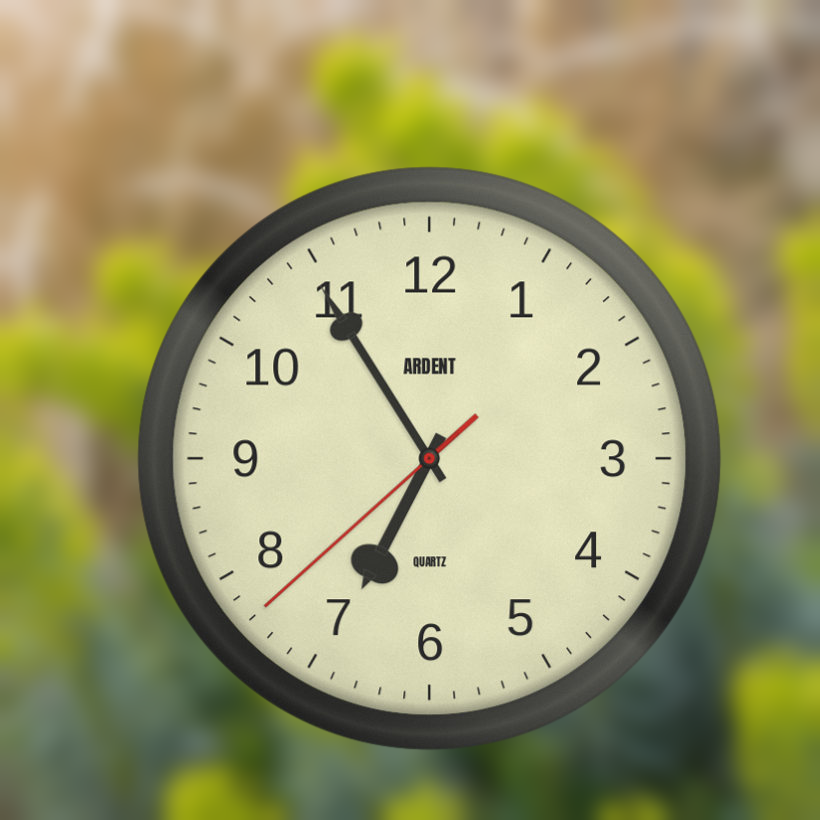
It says 6:54:38
